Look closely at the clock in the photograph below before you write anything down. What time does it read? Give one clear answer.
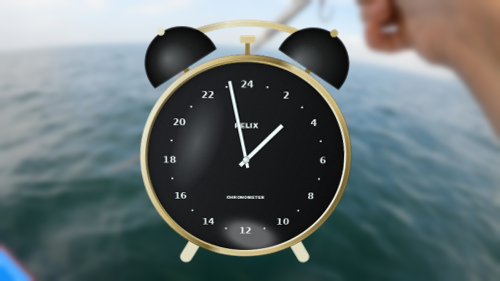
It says 2:58
